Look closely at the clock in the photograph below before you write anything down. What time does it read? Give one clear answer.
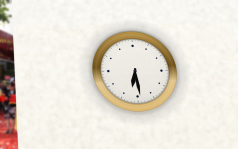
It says 6:29
